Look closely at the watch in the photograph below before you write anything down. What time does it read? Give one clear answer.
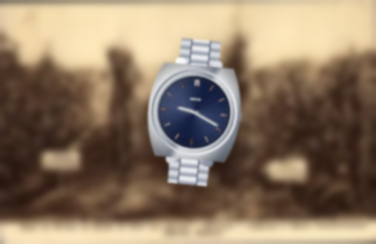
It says 9:19
